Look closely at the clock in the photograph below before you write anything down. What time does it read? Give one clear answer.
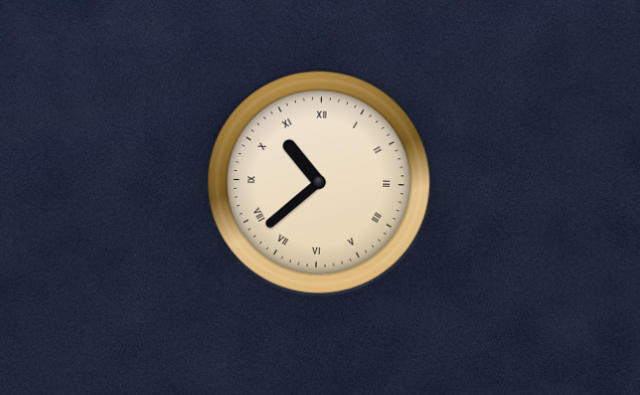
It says 10:38
